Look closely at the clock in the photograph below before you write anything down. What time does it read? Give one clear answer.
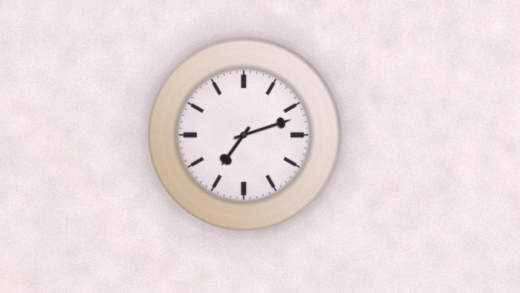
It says 7:12
